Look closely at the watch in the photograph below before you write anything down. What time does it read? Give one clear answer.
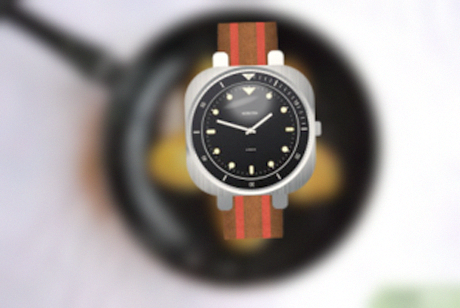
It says 1:48
